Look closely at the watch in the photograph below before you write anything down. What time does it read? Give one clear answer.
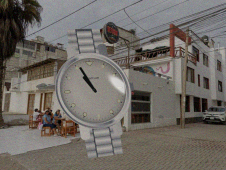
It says 10:56
